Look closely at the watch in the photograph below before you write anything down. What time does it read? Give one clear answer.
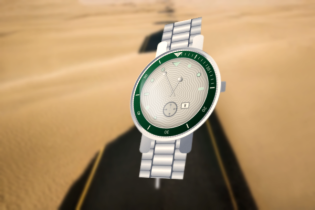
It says 12:55
